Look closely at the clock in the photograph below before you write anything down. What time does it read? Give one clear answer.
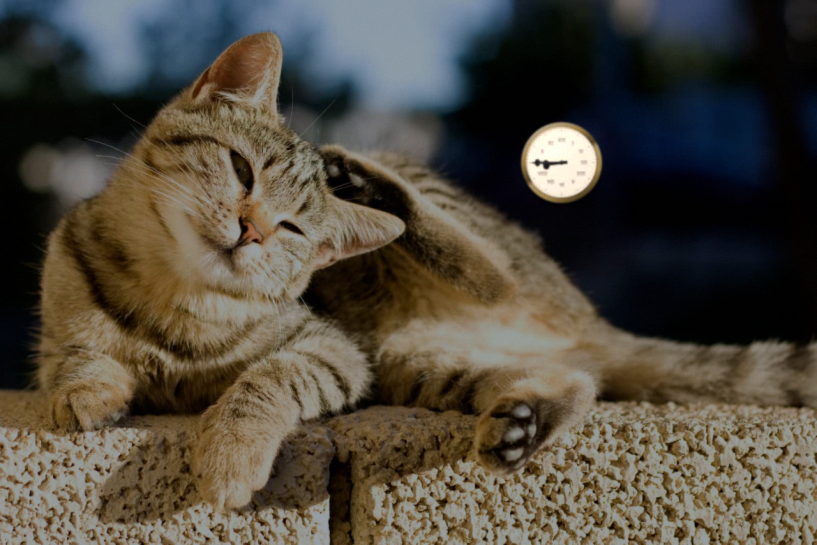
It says 8:45
